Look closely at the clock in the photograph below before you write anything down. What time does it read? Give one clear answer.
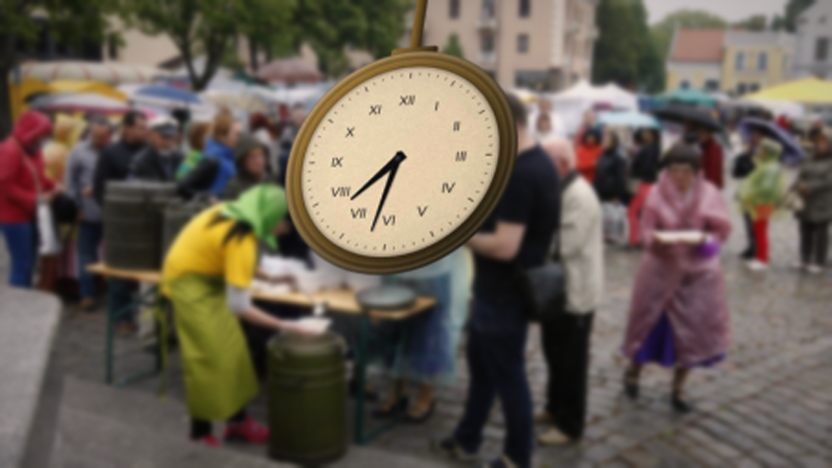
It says 7:32
